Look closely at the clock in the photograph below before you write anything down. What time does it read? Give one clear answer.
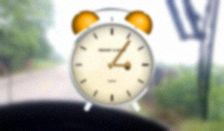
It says 3:06
